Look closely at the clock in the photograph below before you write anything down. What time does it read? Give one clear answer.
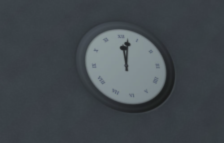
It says 12:02
